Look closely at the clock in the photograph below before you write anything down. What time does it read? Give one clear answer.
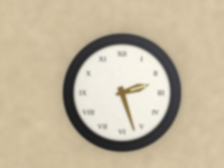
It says 2:27
